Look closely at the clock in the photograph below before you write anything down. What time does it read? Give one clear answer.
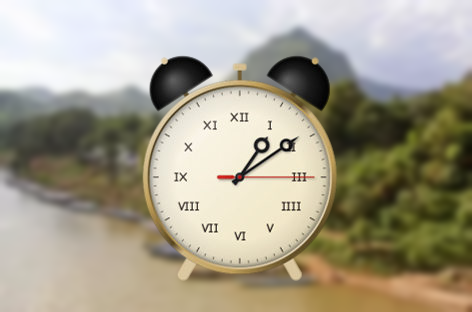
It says 1:09:15
